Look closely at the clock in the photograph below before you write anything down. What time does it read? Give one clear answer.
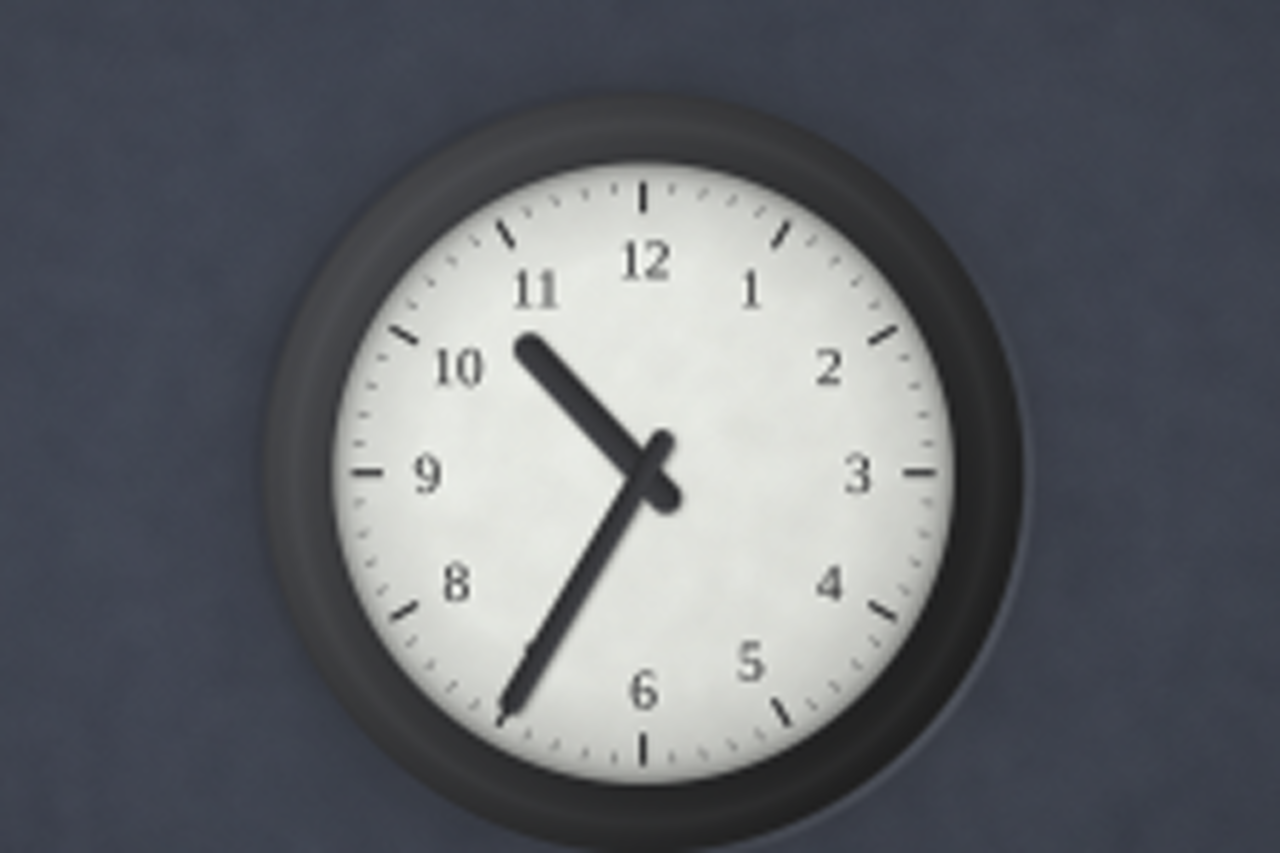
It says 10:35
